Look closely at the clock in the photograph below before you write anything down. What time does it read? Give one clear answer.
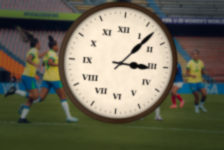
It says 3:07
